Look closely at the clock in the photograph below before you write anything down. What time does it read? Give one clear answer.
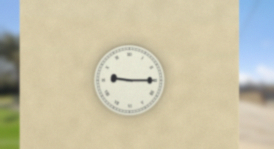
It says 9:15
